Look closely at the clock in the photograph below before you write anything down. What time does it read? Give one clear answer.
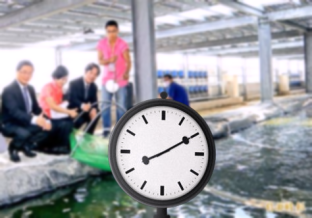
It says 8:10
